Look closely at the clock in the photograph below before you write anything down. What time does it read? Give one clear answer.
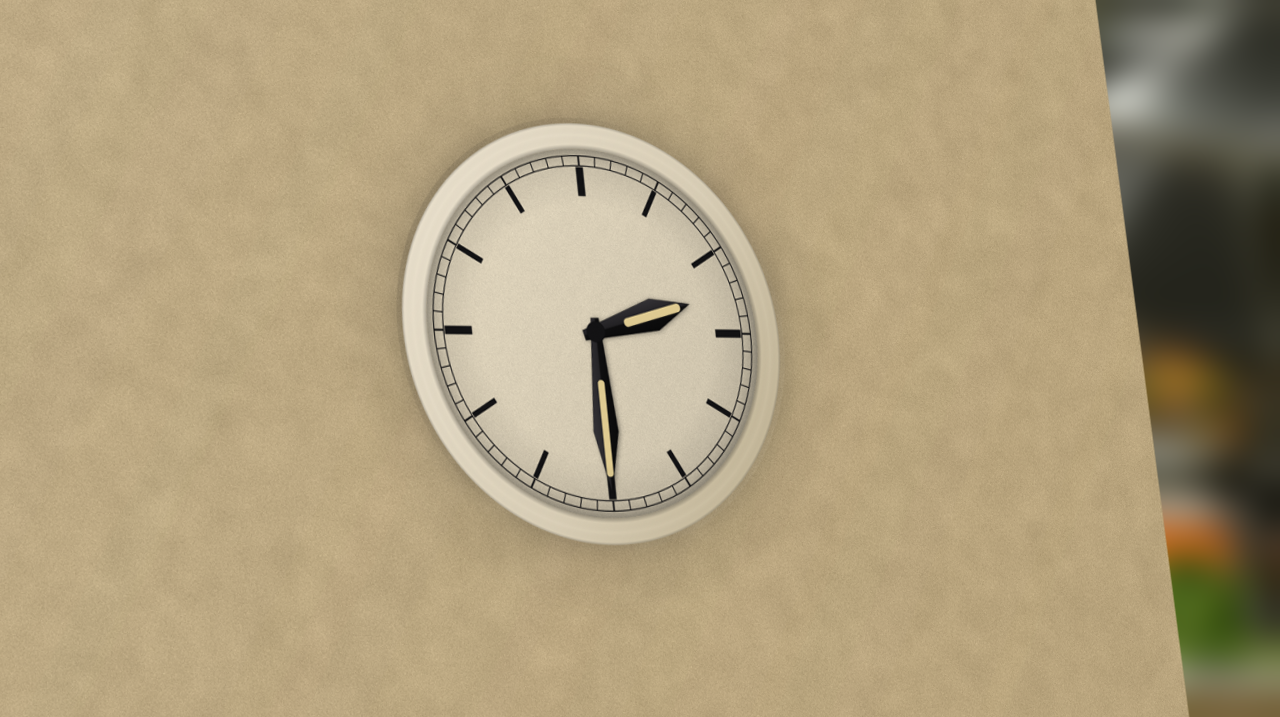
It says 2:30
